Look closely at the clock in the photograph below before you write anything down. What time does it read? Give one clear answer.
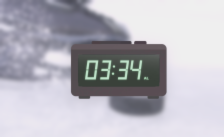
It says 3:34
